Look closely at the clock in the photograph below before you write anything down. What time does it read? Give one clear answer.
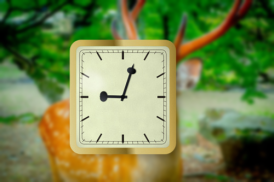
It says 9:03
